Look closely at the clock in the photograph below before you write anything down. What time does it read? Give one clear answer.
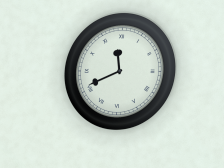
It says 11:41
